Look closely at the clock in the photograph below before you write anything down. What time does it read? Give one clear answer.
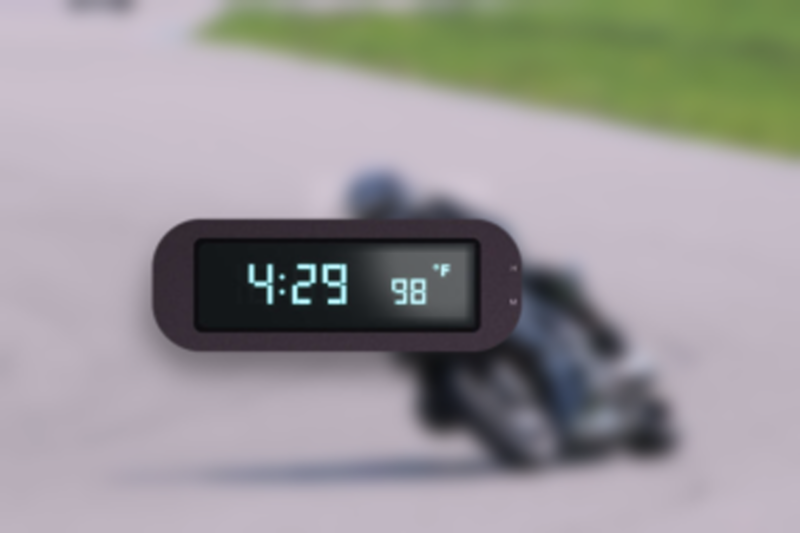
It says 4:29
